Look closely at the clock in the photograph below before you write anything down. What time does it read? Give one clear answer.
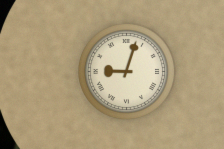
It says 9:03
